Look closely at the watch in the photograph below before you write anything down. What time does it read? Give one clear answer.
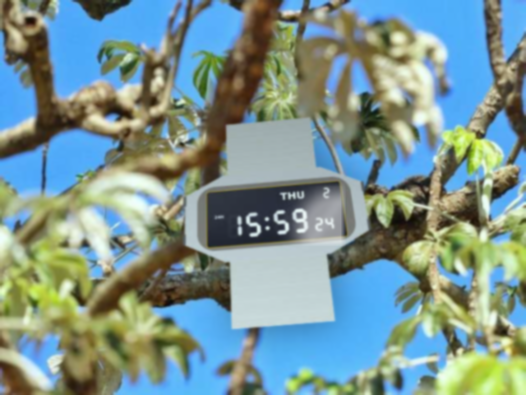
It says 15:59:24
